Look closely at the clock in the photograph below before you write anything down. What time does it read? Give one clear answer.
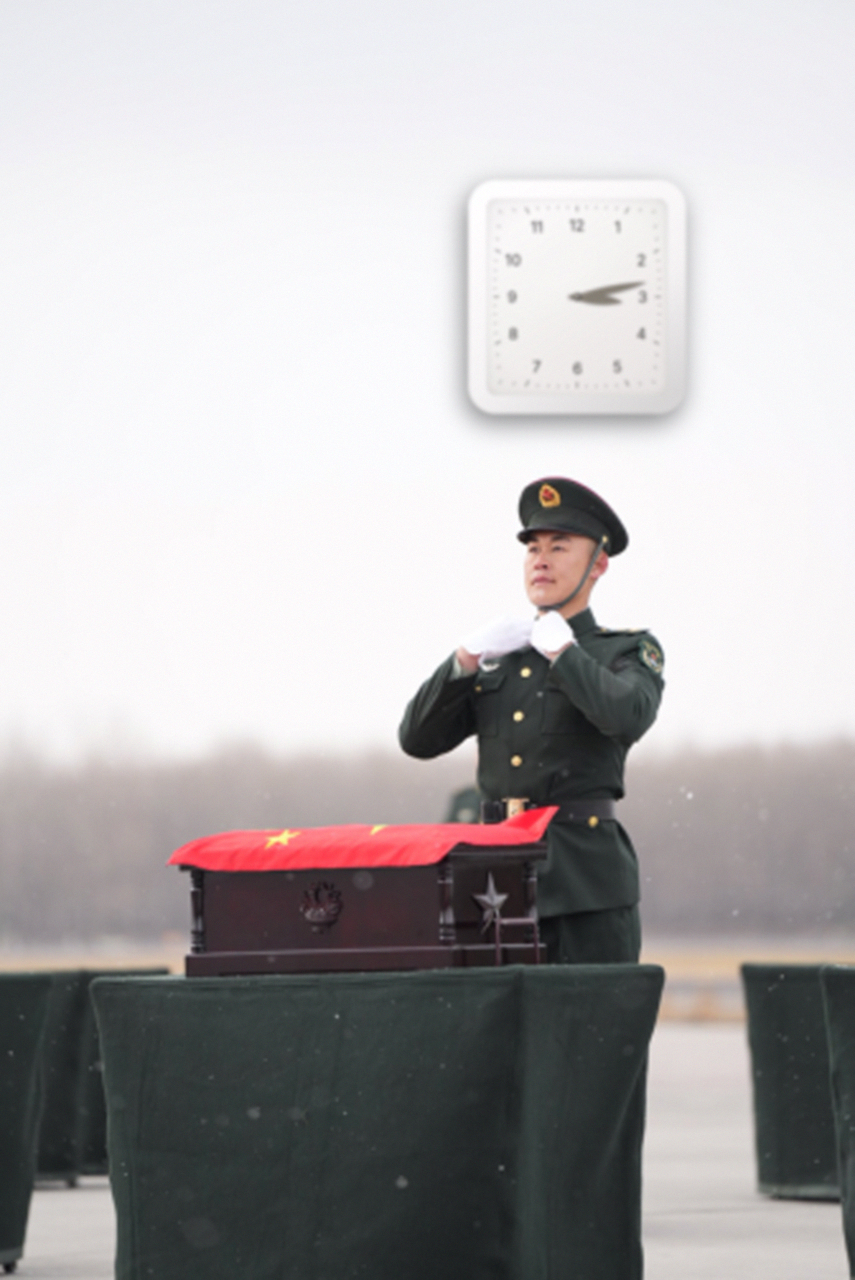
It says 3:13
